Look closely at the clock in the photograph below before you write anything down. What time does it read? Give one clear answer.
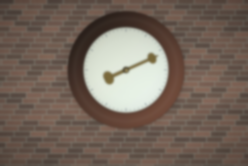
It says 8:11
